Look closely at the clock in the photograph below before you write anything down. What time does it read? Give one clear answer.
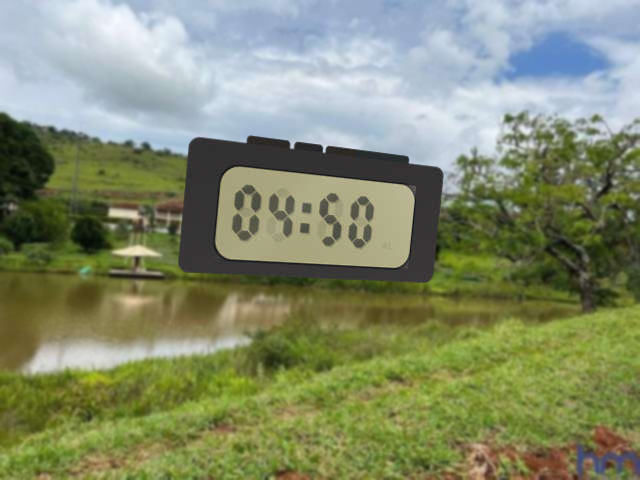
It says 4:50
